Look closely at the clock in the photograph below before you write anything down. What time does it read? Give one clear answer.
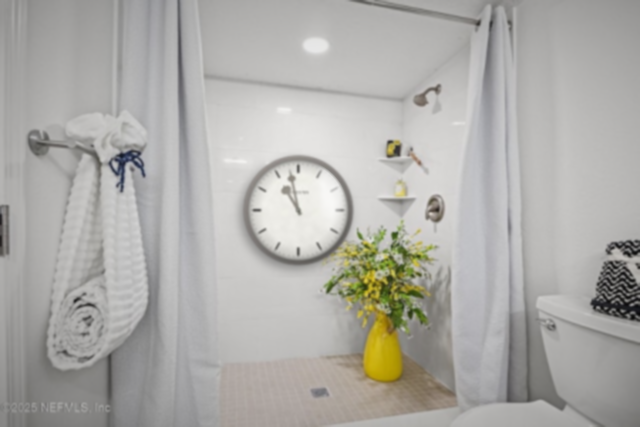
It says 10:58
